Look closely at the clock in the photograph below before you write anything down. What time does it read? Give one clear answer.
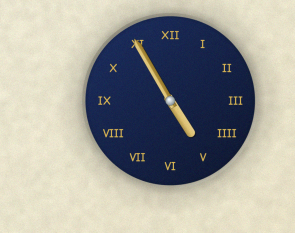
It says 4:55
